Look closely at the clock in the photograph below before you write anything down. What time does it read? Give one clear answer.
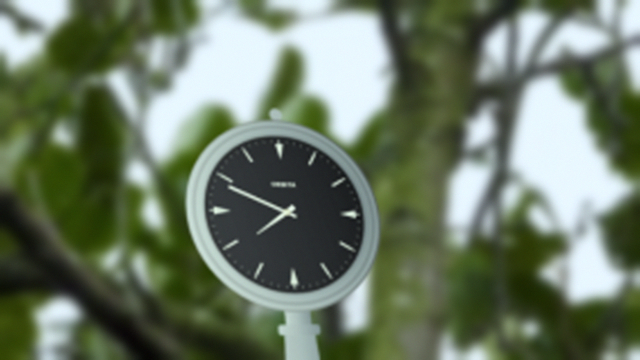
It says 7:49
